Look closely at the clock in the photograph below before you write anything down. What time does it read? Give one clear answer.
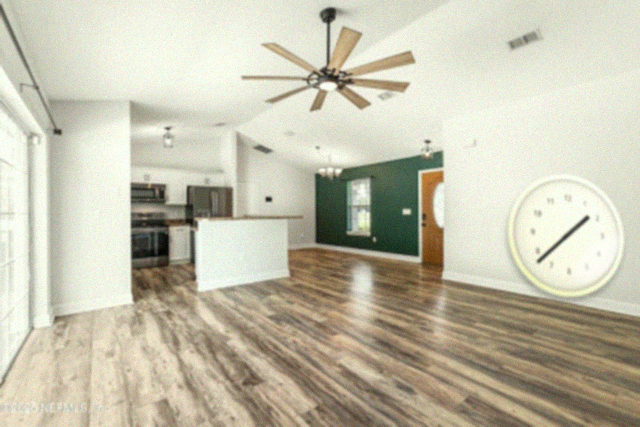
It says 1:38
